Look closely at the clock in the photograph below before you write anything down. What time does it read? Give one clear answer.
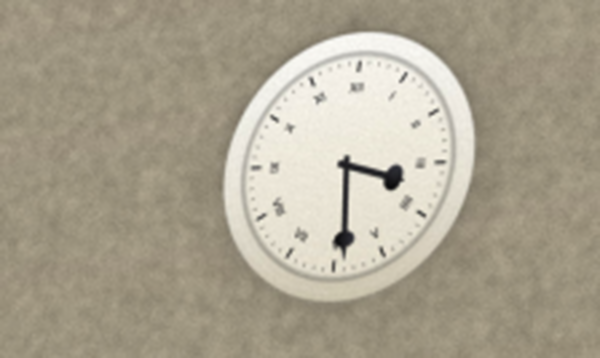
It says 3:29
